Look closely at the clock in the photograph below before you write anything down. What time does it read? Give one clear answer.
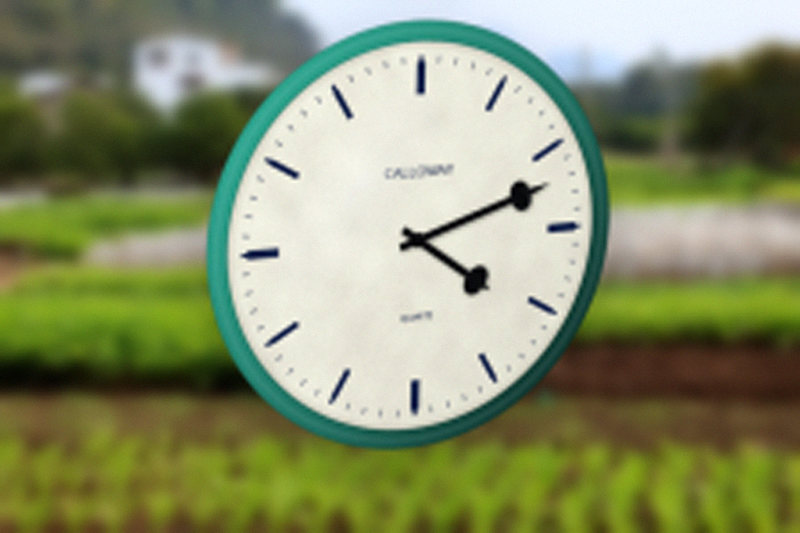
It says 4:12
